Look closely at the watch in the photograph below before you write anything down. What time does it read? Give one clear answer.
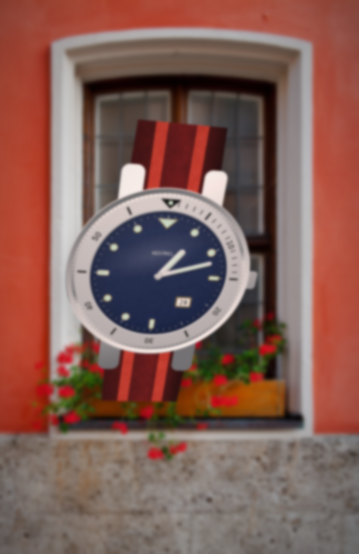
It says 1:12
